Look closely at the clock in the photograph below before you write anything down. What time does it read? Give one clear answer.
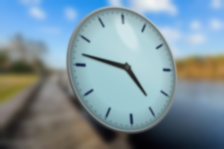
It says 4:47
